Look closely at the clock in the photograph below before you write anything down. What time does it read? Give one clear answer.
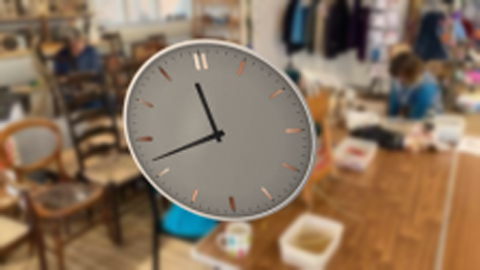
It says 11:42
